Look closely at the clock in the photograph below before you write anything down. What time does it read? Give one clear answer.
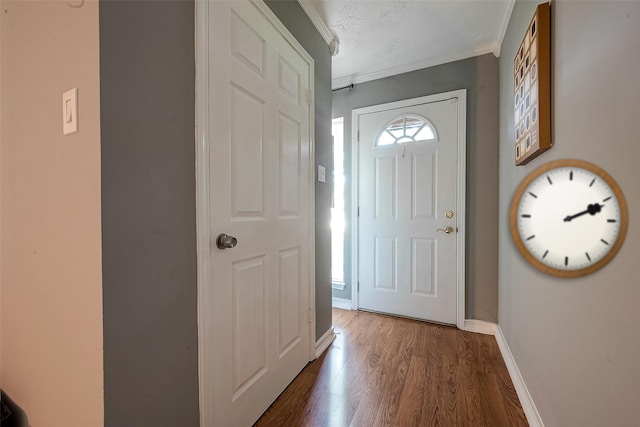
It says 2:11
